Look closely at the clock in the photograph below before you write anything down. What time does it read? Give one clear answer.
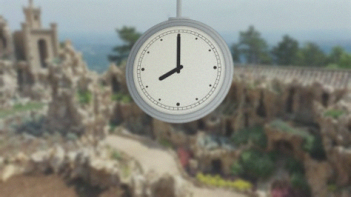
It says 8:00
